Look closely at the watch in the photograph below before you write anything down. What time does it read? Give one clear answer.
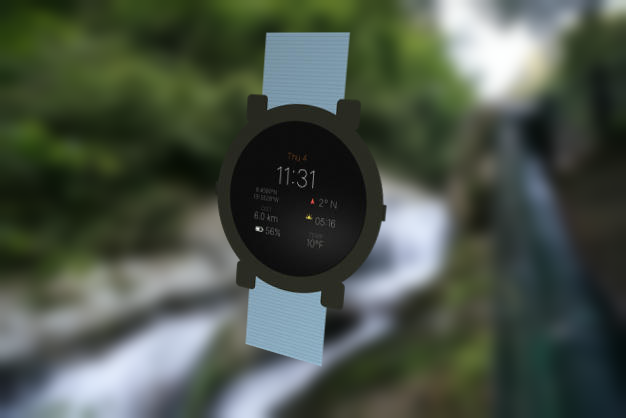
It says 11:31
